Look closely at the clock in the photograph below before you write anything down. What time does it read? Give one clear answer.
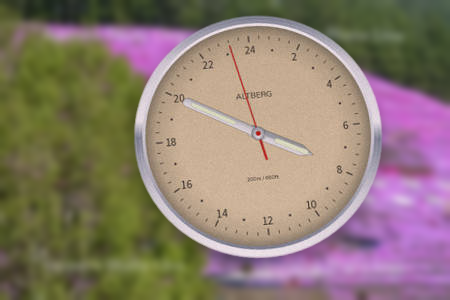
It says 7:49:58
